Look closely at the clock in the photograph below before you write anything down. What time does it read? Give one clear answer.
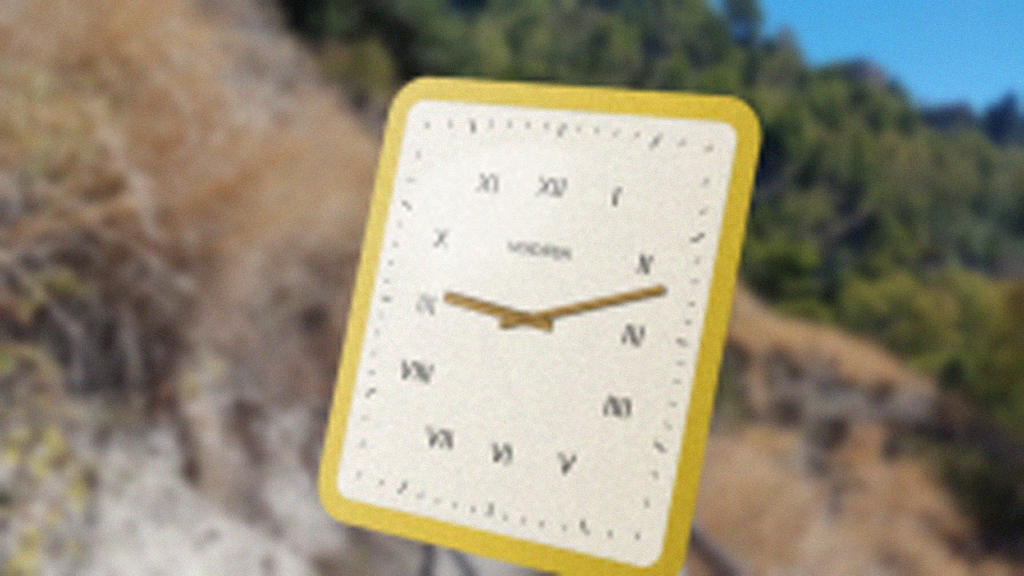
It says 9:12
